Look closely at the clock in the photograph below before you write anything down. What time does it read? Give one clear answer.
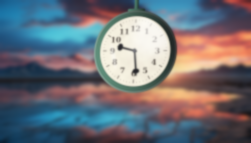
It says 9:29
